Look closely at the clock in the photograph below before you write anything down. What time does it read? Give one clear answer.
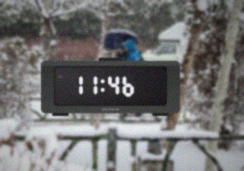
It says 11:46
